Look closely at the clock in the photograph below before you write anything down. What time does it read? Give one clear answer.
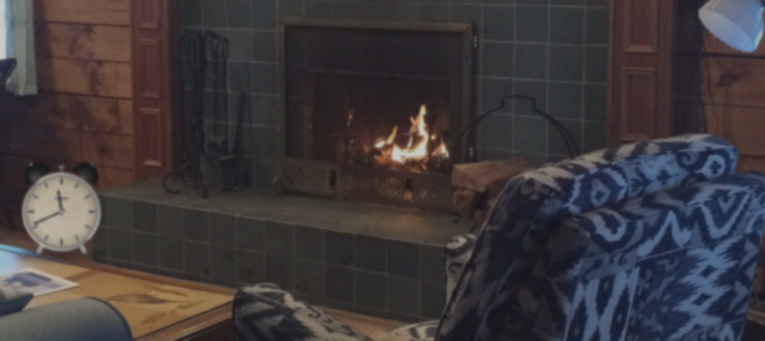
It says 11:41
